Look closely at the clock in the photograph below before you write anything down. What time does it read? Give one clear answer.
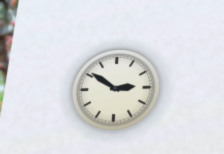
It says 2:51
